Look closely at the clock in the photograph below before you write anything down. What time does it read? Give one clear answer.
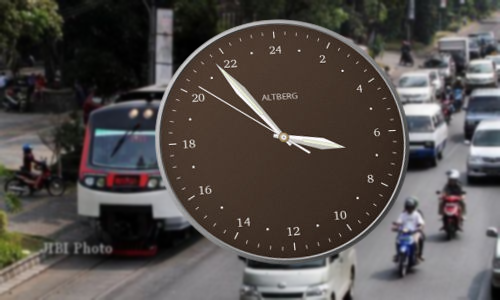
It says 6:53:51
